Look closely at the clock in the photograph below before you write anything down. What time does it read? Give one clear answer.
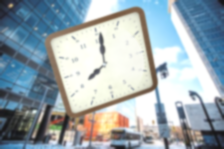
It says 8:01
